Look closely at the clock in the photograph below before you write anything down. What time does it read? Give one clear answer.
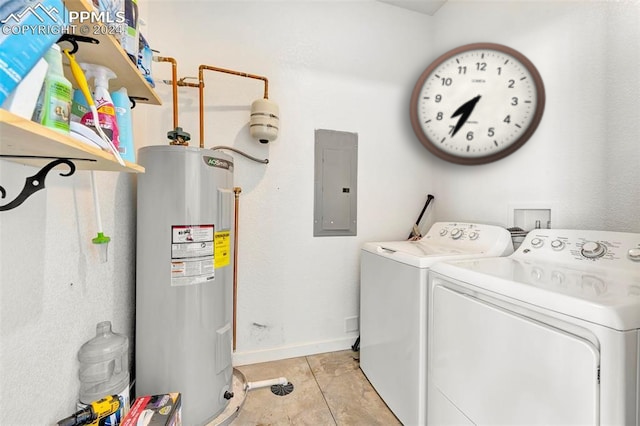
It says 7:34
